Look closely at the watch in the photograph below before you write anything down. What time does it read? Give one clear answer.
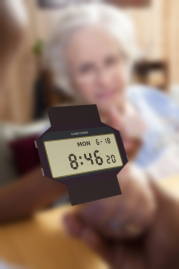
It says 8:46:20
